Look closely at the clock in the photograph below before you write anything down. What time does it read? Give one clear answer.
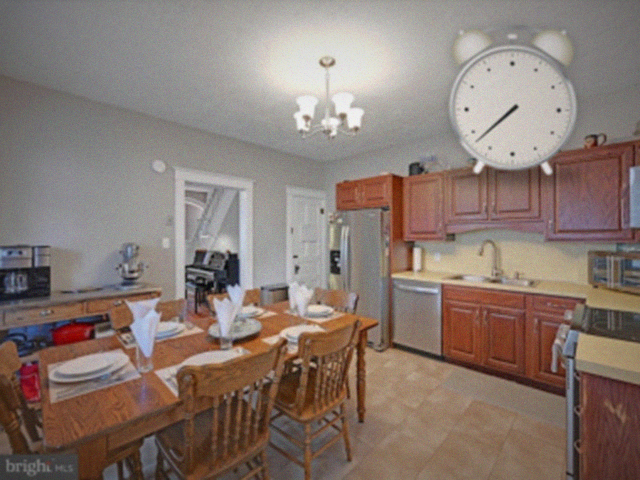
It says 7:38
